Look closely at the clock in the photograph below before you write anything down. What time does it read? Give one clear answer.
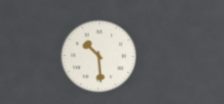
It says 10:29
